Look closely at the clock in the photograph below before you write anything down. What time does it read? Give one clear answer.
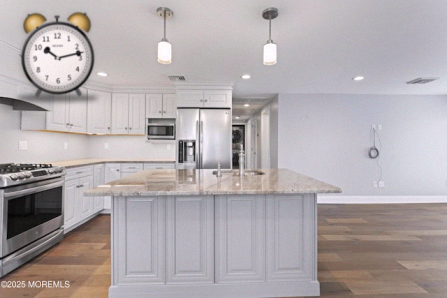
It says 10:13
